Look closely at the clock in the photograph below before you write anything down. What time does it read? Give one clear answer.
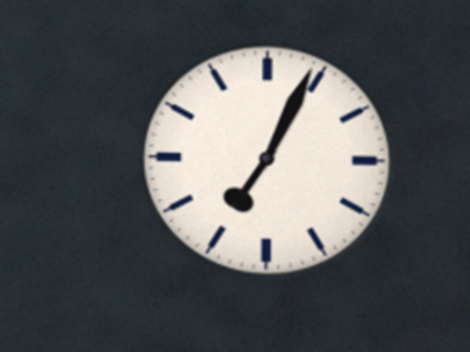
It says 7:04
